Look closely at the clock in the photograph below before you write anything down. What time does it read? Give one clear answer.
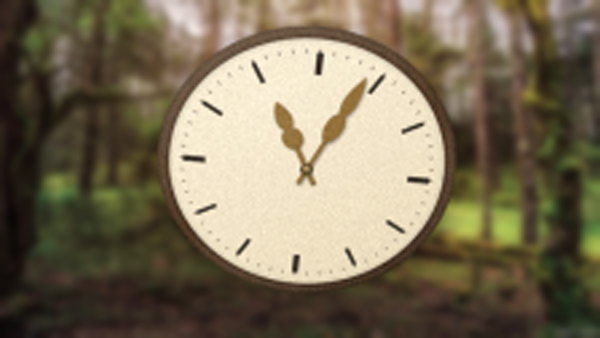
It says 11:04
